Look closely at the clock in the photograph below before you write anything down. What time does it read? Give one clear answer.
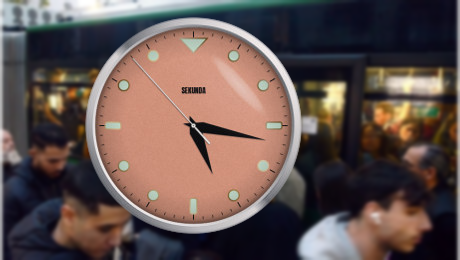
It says 5:16:53
